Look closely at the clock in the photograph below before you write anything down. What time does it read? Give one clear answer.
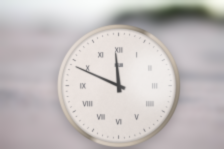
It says 11:49
